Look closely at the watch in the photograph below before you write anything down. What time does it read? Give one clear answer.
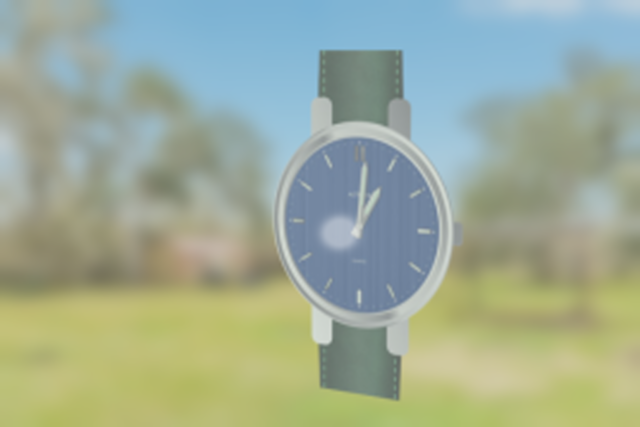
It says 1:01
